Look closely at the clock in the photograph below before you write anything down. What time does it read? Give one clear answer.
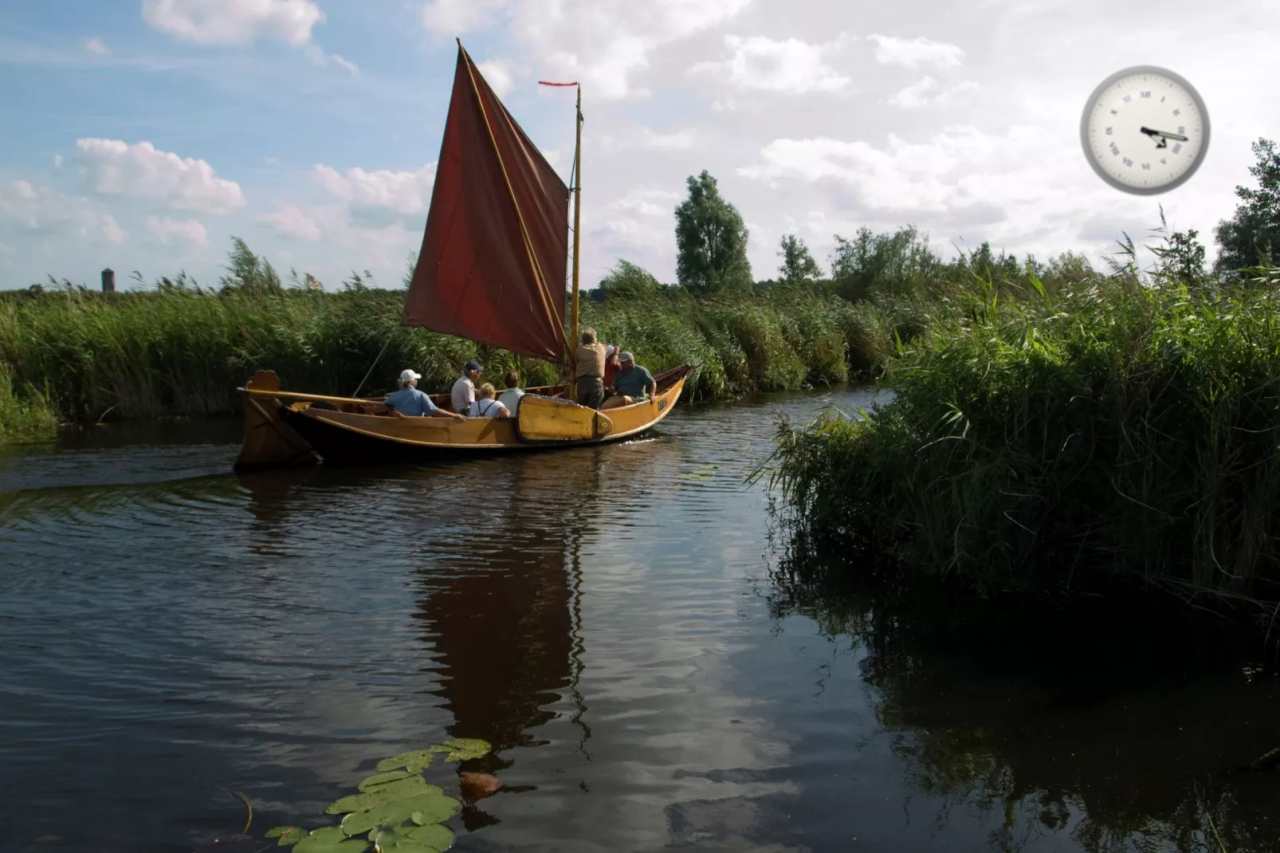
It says 4:17
